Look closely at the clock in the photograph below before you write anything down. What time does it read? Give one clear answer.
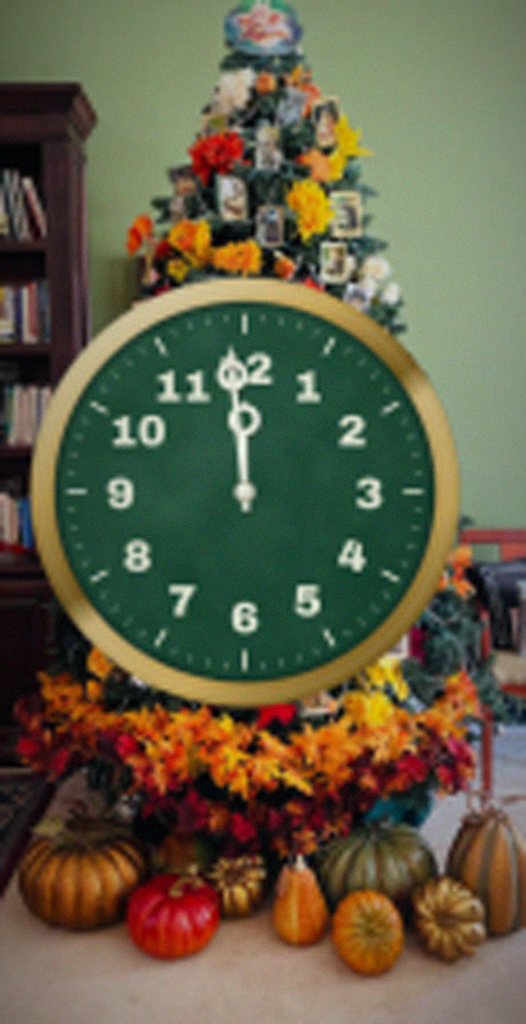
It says 11:59
